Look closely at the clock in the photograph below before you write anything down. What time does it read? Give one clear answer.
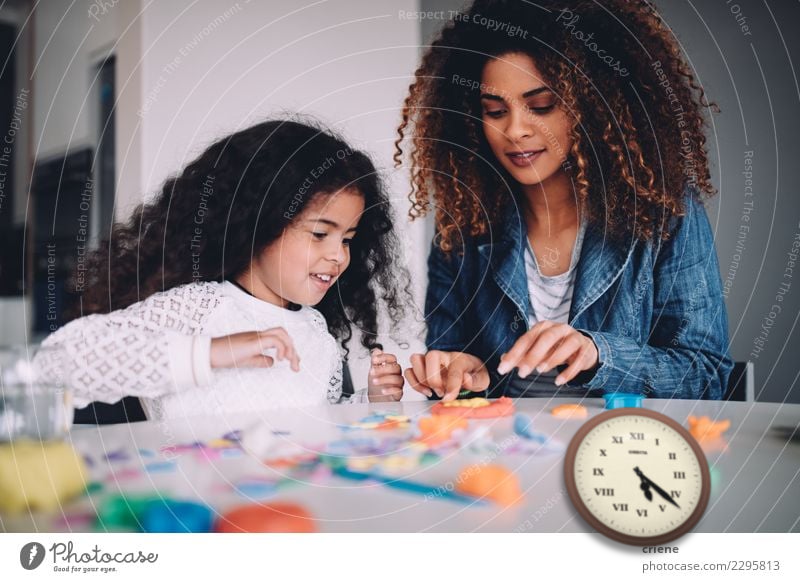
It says 5:22
